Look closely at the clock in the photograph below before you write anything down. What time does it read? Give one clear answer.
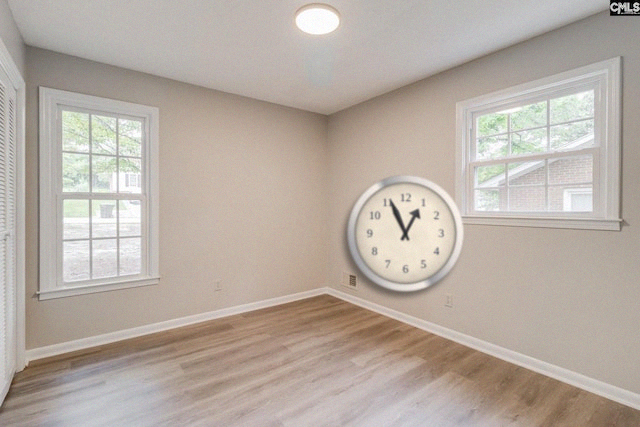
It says 12:56
